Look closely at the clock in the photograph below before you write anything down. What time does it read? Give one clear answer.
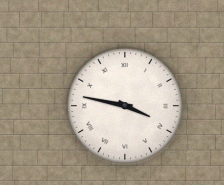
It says 3:47
